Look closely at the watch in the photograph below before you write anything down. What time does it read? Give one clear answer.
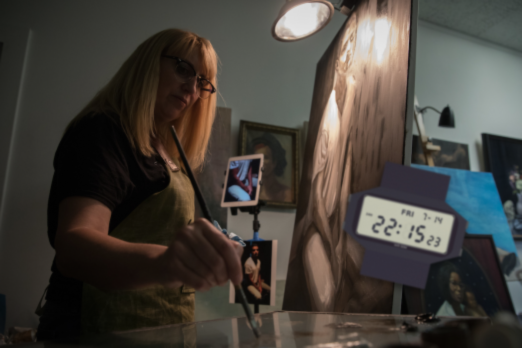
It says 22:15
